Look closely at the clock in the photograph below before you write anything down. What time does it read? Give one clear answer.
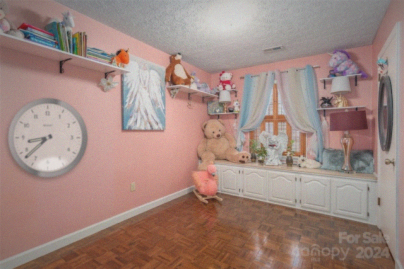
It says 8:38
